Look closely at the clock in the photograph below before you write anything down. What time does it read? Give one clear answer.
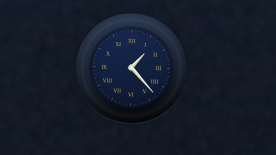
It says 1:23
